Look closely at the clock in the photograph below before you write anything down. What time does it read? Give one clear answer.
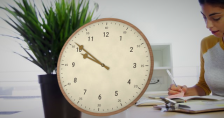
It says 9:51
